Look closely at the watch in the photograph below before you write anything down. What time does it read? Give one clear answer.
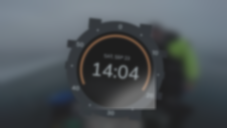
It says 14:04
